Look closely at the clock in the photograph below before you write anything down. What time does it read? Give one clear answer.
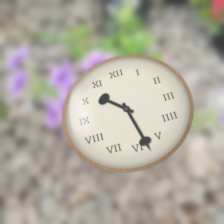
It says 10:28
